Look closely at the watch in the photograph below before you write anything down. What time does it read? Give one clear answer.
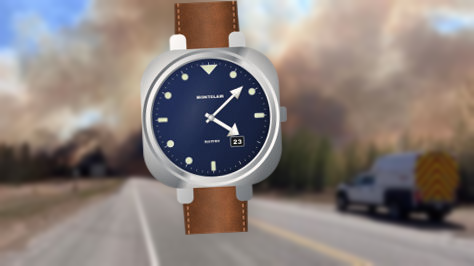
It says 4:08
